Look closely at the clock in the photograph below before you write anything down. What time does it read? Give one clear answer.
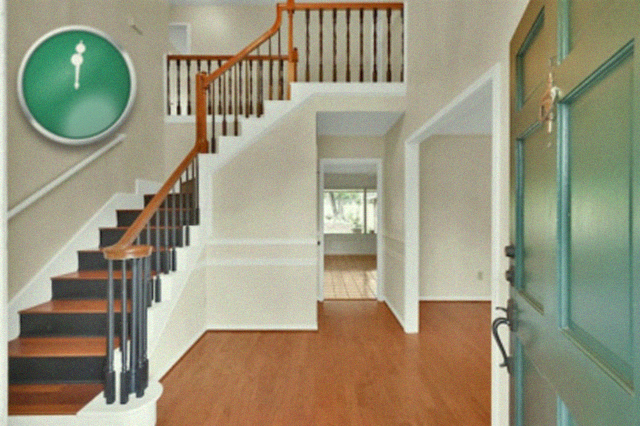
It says 12:01
